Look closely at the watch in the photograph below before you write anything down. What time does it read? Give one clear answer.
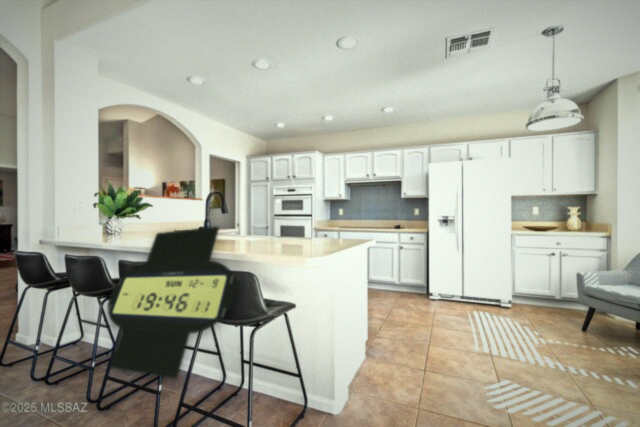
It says 19:46:11
